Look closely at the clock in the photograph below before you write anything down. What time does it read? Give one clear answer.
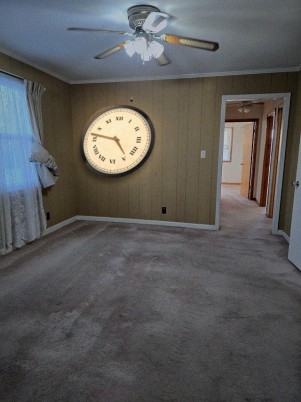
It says 4:47
